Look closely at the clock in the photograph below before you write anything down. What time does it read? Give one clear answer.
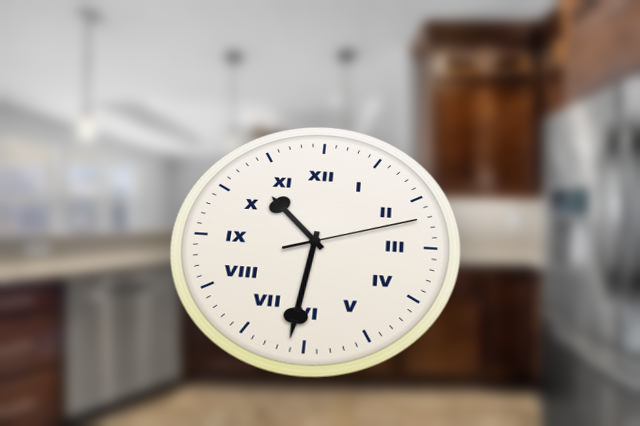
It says 10:31:12
